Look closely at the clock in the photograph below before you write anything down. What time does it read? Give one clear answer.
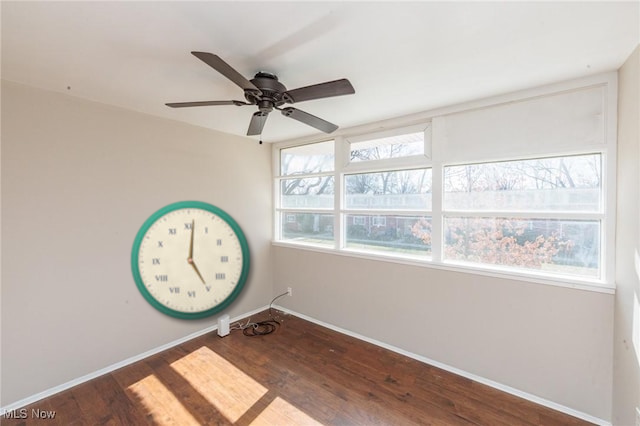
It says 5:01
